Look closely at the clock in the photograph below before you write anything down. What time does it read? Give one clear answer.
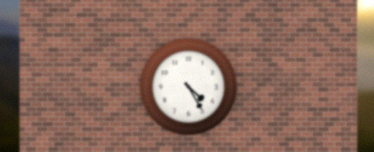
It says 4:25
